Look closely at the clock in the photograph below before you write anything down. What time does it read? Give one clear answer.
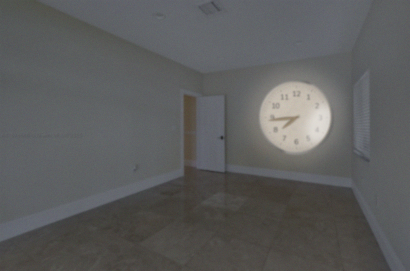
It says 7:44
